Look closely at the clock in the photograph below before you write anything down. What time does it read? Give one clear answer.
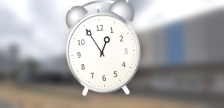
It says 12:55
